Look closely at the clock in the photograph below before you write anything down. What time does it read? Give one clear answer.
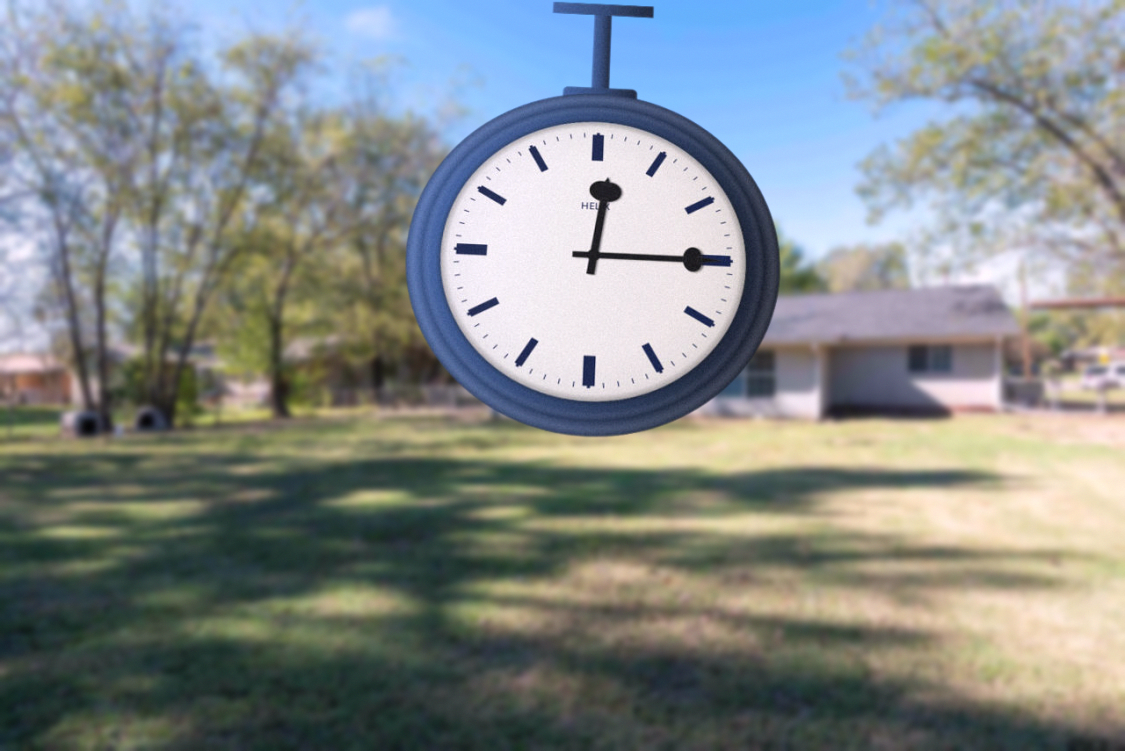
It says 12:15
